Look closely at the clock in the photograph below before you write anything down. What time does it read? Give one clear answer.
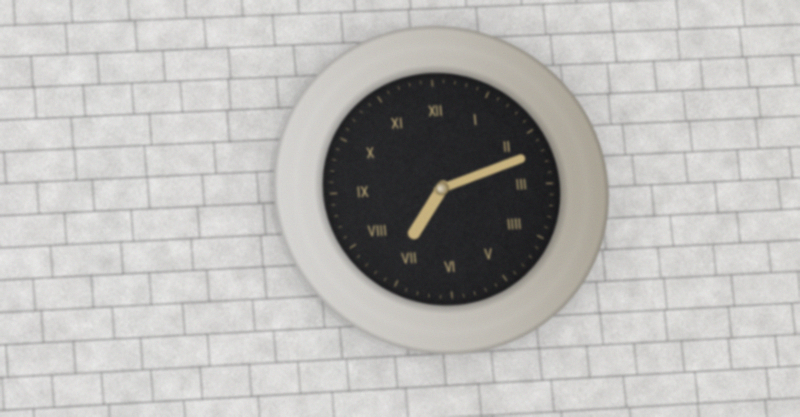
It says 7:12
